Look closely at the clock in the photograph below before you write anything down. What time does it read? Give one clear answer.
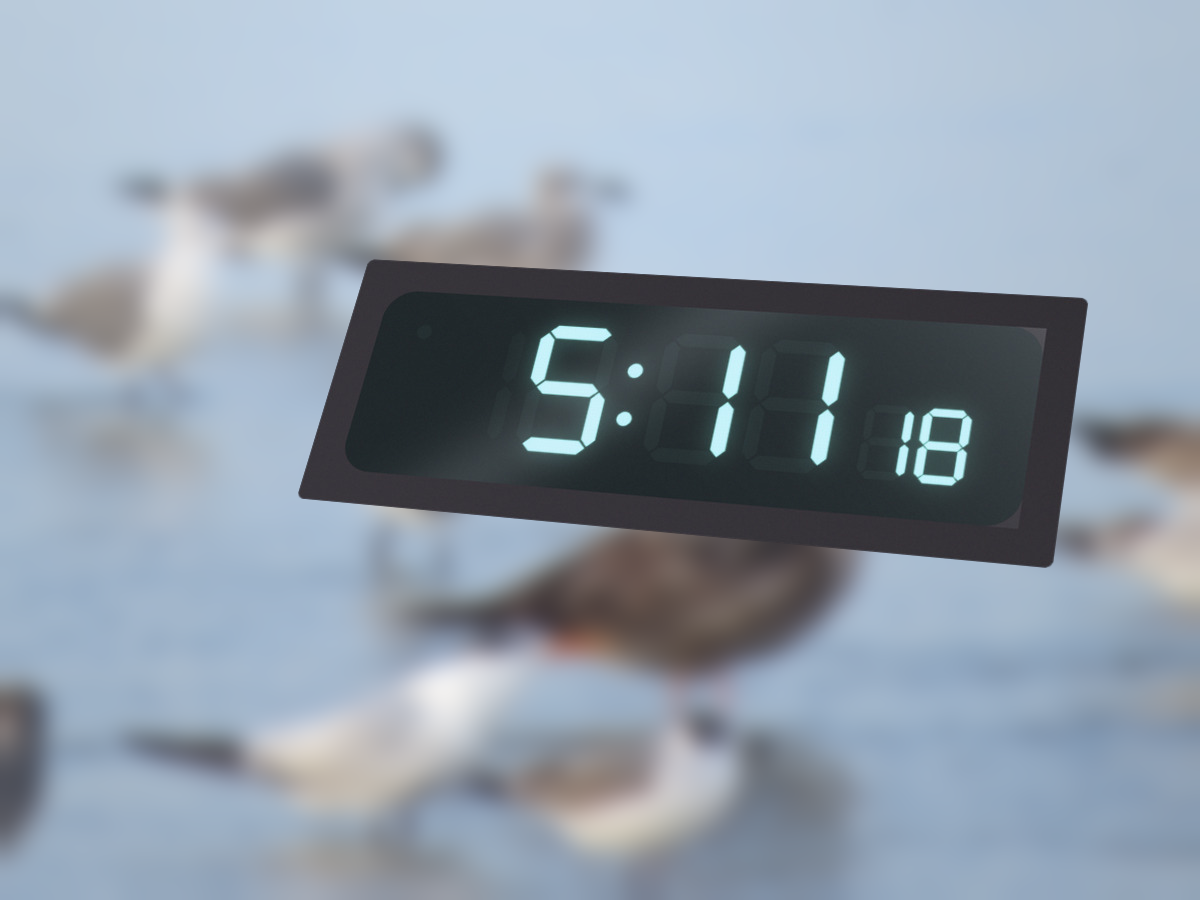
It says 5:11:18
